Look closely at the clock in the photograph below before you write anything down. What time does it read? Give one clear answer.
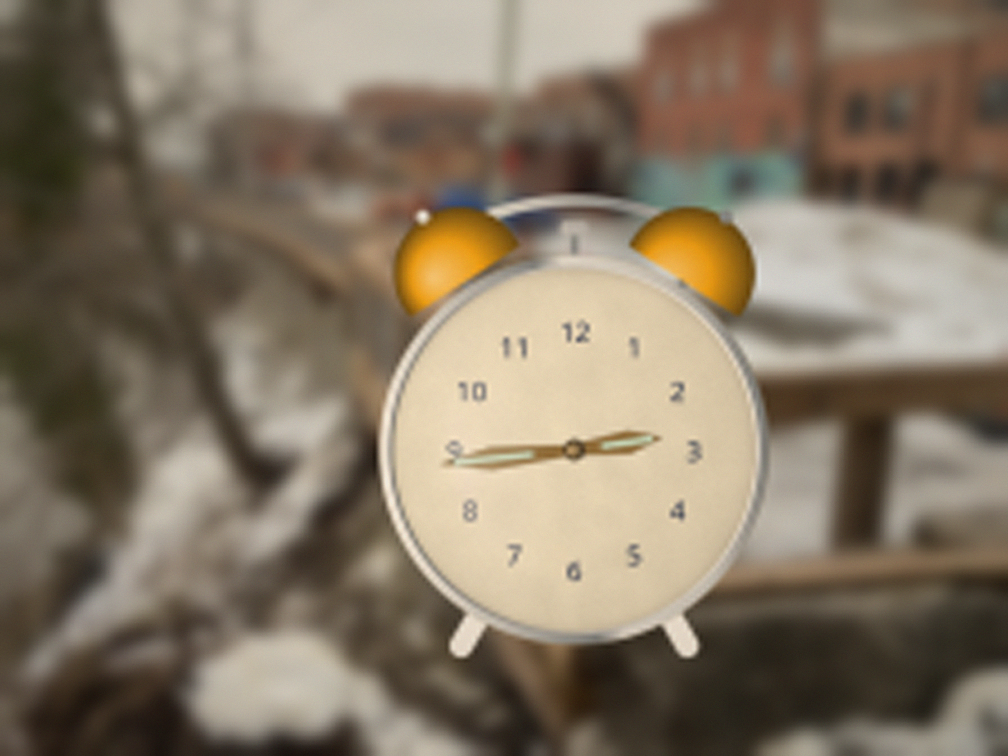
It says 2:44
